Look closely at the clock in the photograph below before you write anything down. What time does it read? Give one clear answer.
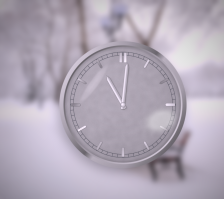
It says 11:01
